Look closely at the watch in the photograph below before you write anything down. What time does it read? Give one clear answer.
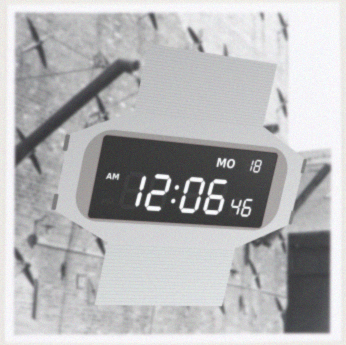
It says 12:06:46
